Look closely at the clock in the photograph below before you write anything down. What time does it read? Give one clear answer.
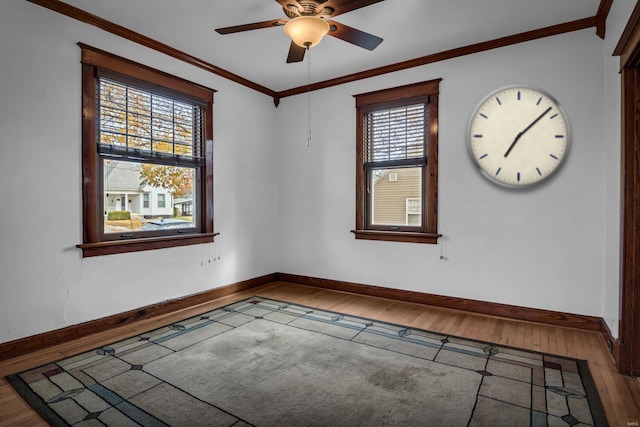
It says 7:08
